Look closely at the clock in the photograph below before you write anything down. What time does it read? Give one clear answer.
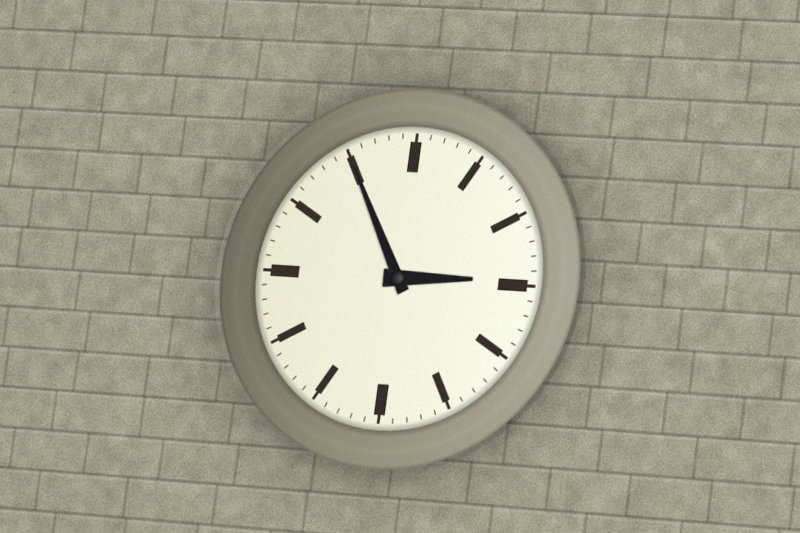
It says 2:55
